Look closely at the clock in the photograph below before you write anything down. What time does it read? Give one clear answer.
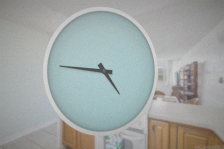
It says 4:46
